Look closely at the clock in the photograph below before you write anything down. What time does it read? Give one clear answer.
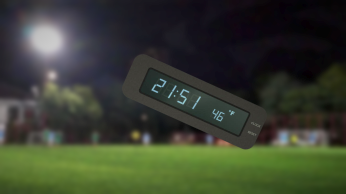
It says 21:51
